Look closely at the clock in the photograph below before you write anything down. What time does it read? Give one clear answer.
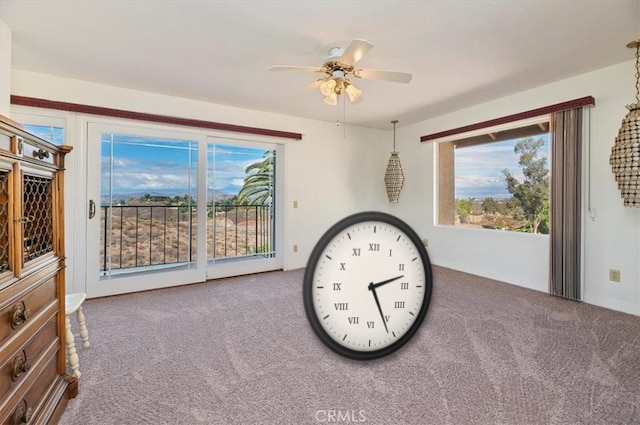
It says 2:26
